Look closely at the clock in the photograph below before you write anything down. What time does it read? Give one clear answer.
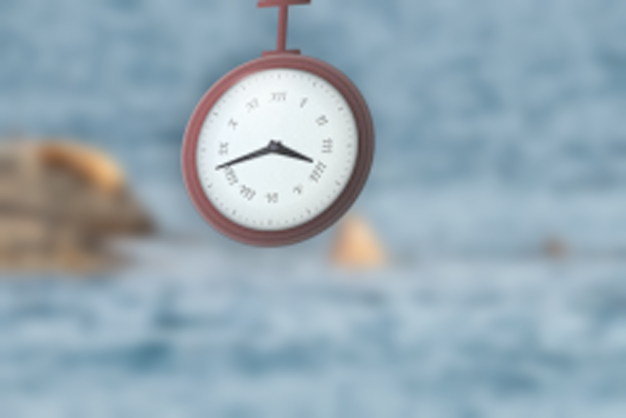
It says 3:42
